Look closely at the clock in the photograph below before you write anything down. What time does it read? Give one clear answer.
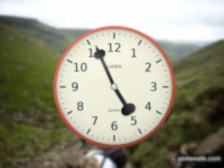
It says 4:56
